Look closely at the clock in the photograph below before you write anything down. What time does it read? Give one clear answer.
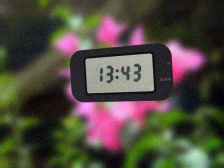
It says 13:43
